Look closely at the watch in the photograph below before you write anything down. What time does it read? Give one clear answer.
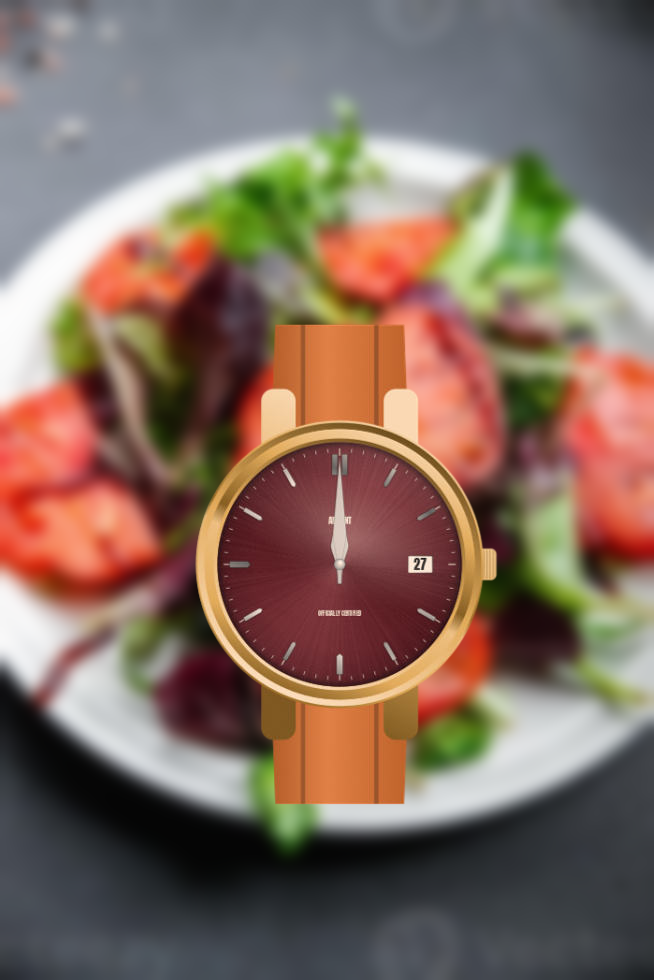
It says 12:00
